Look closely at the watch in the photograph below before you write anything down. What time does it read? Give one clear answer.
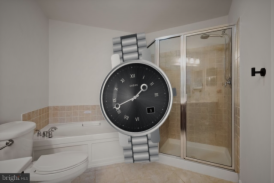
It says 1:42
